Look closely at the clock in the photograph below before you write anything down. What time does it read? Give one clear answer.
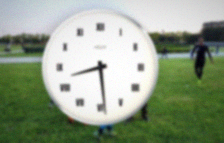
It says 8:29
